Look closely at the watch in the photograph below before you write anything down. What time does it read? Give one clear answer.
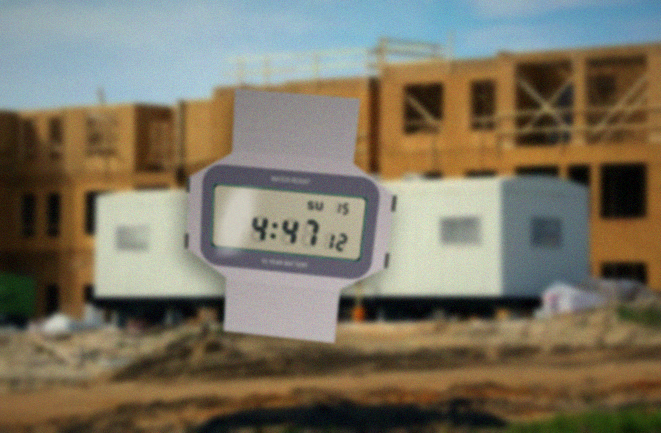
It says 4:47:12
